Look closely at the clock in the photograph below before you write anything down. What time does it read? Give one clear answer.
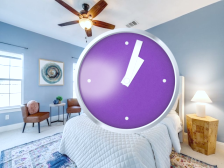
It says 1:03
